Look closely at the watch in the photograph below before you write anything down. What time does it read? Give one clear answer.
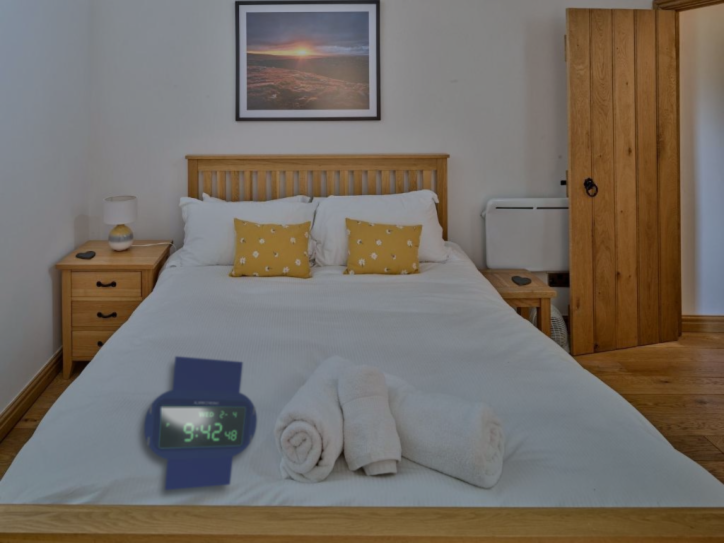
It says 9:42:48
